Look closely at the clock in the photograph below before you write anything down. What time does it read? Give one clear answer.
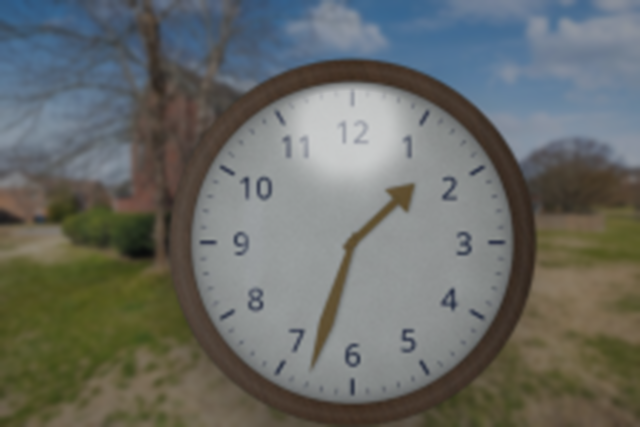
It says 1:33
